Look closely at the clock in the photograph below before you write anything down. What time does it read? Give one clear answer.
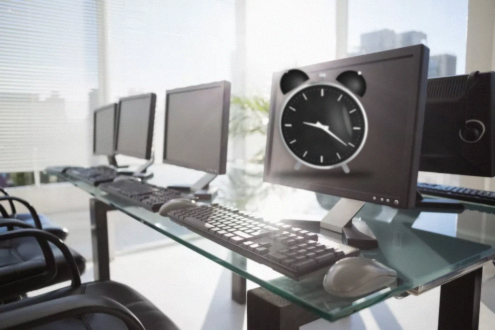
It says 9:21
